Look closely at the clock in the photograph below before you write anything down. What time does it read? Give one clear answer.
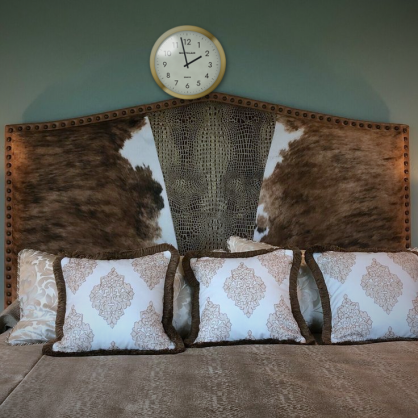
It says 1:58
